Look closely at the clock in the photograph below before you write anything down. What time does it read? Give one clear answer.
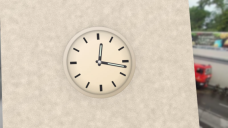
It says 12:17
